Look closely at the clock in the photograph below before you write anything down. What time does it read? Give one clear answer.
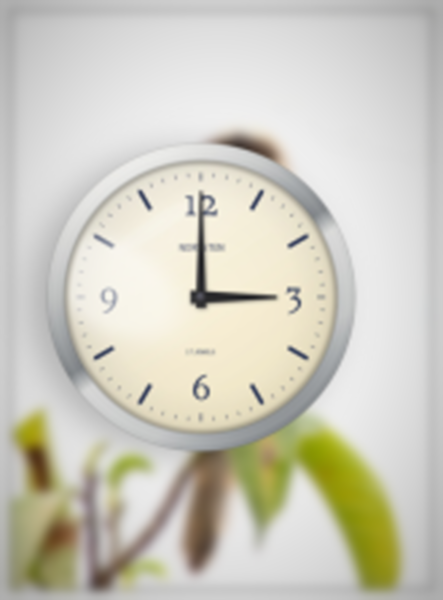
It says 3:00
